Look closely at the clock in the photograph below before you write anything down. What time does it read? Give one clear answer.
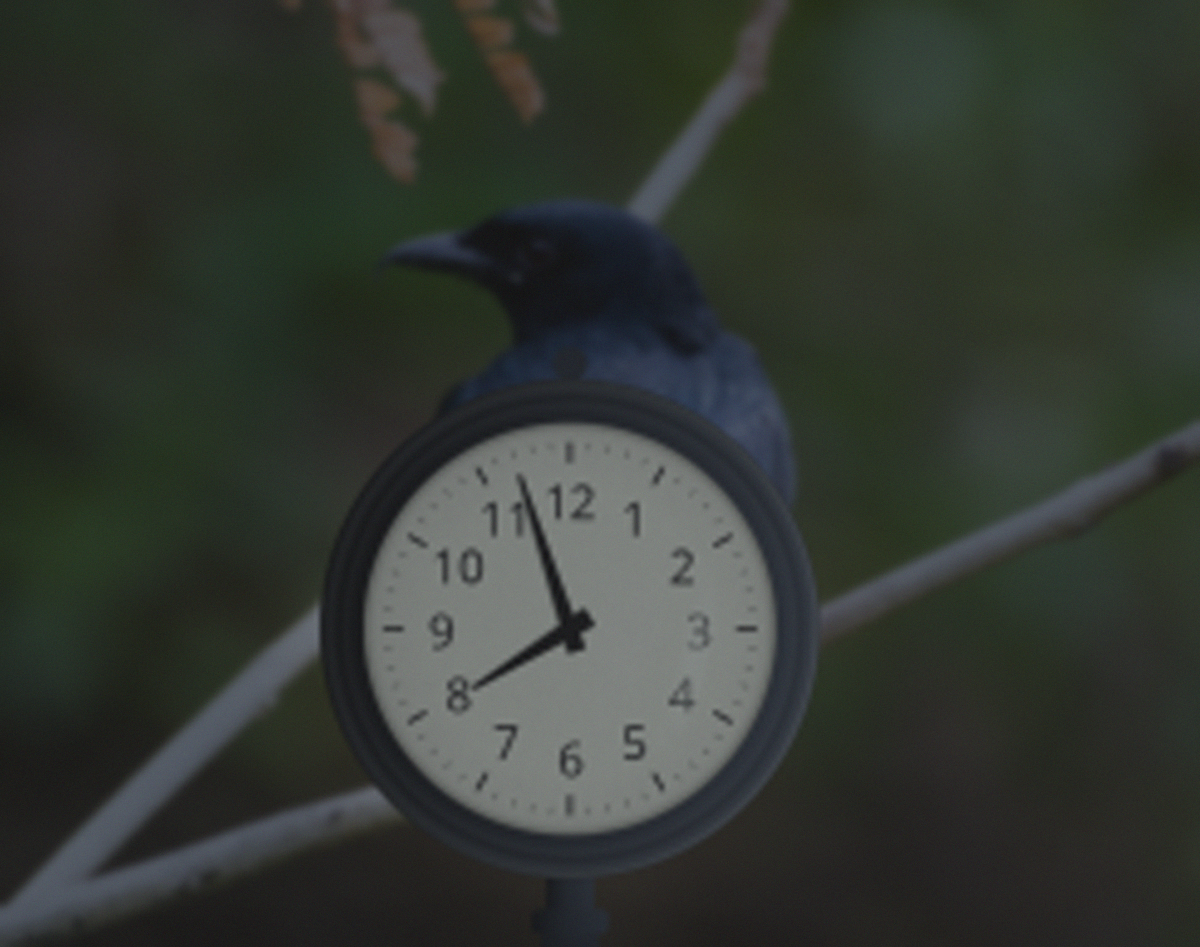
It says 7:57
